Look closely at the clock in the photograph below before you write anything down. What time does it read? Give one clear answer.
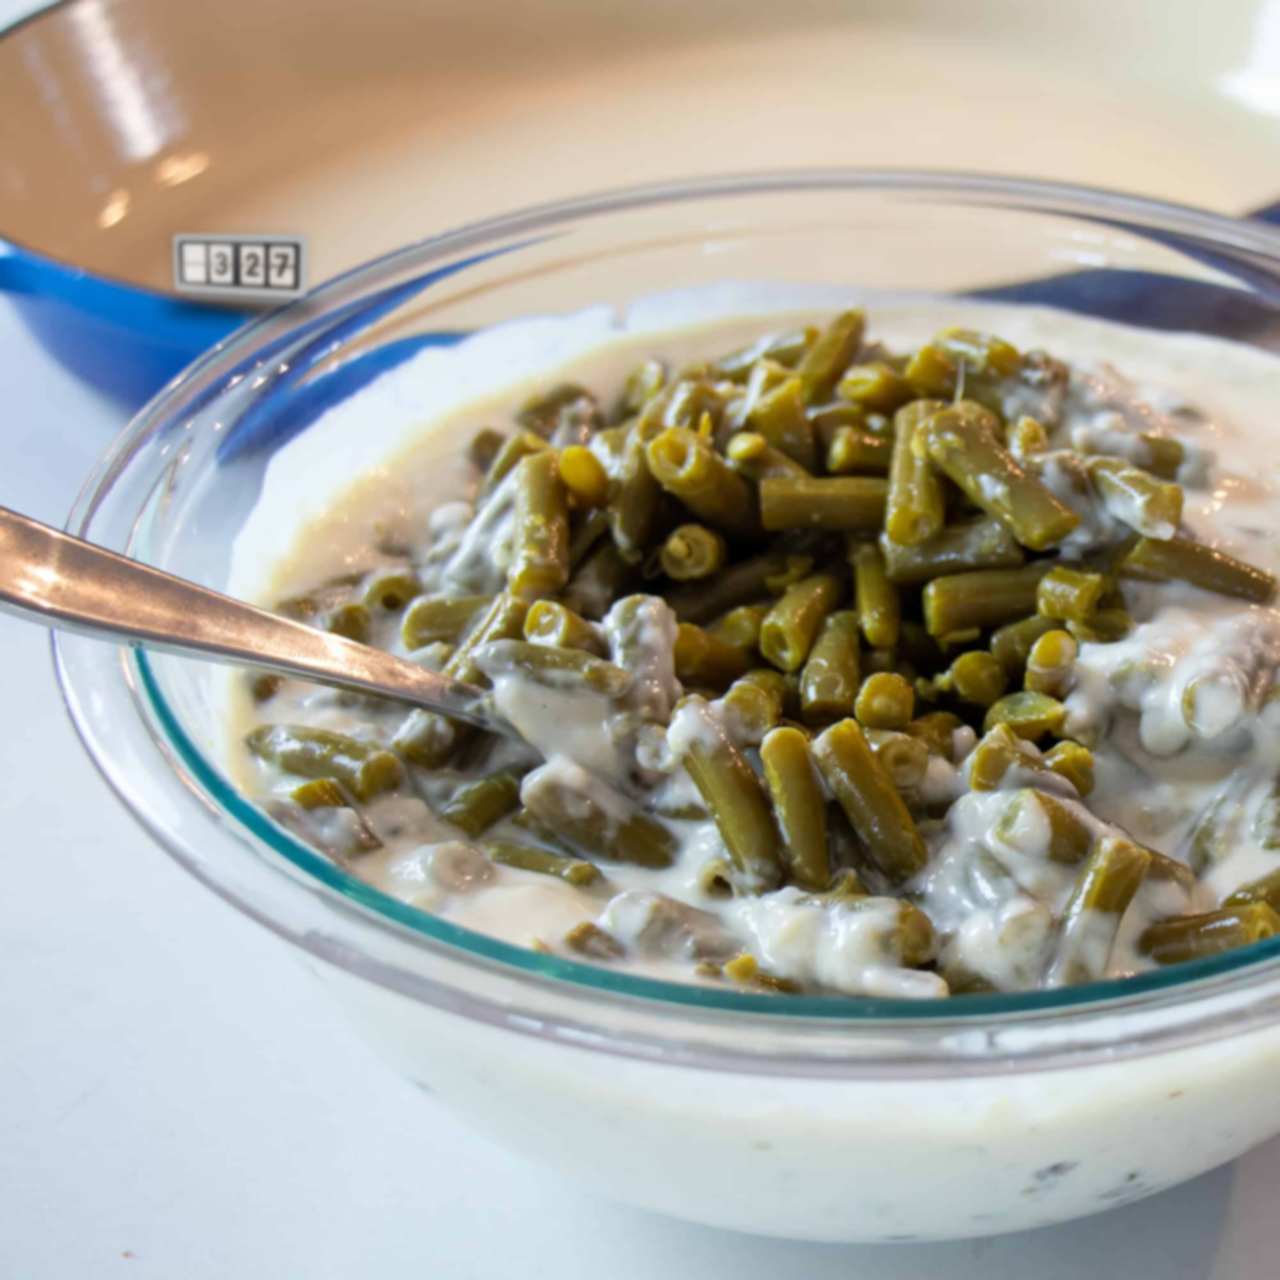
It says 3:27
